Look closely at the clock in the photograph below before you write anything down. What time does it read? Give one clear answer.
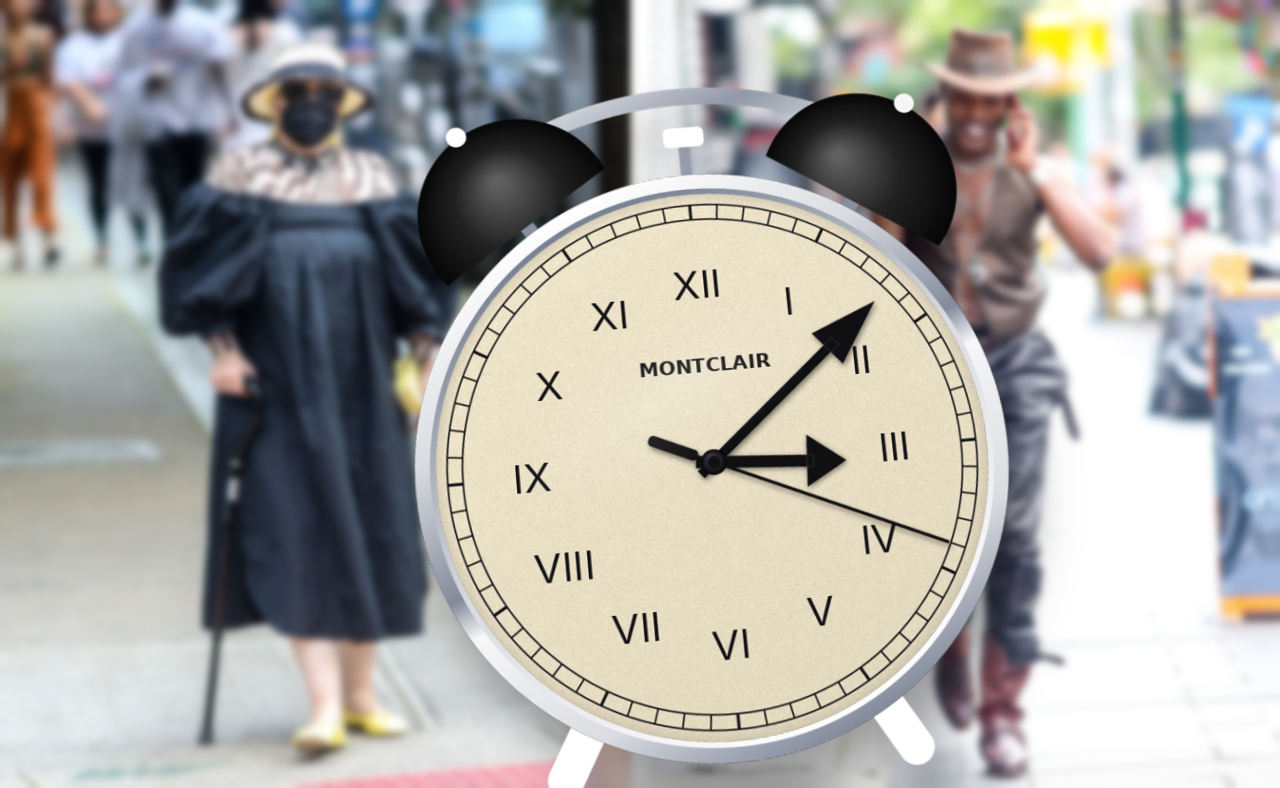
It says 3:08:19
